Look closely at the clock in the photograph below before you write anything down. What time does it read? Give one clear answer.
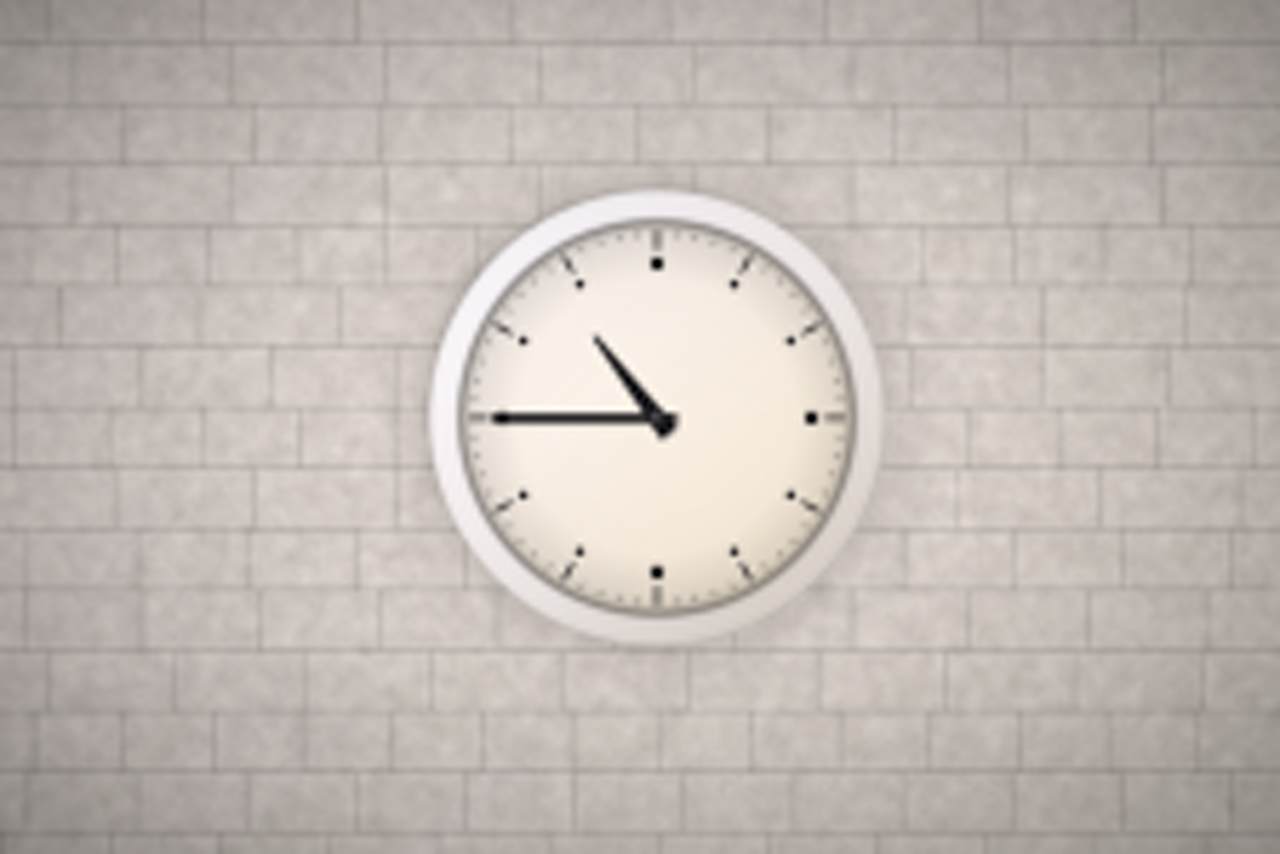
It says 10:45
